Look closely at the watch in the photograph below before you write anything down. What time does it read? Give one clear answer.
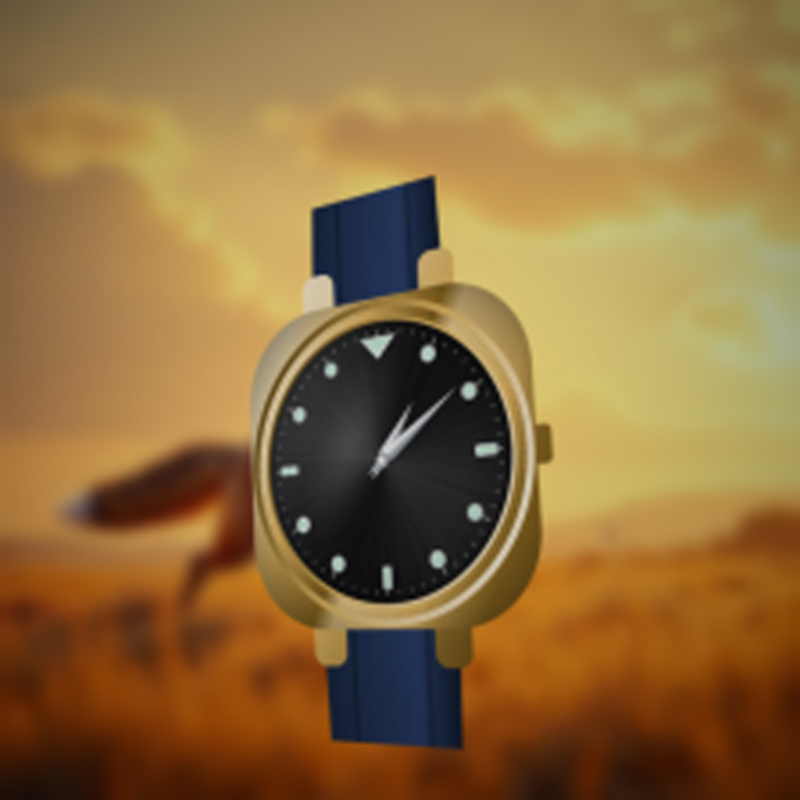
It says 1:09
